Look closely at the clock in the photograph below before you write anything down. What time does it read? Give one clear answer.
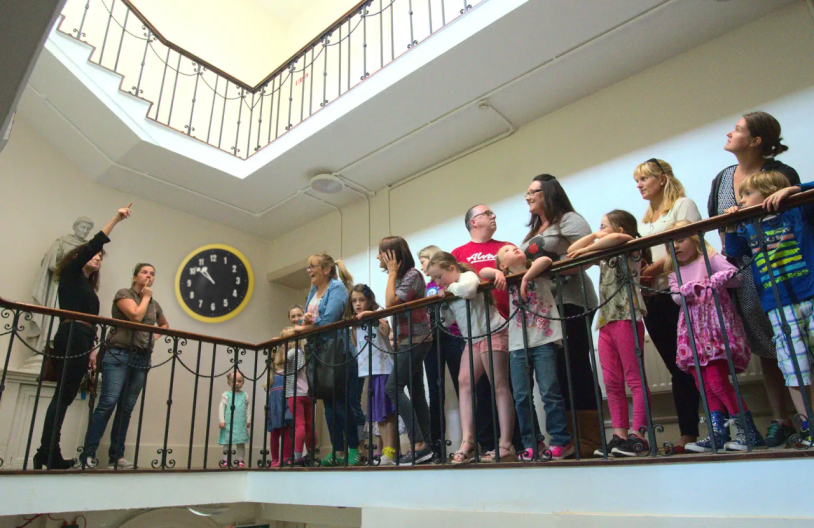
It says 10:52
